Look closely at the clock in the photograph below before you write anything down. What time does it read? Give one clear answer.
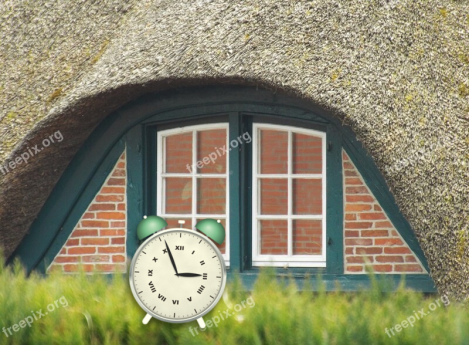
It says 2:56
